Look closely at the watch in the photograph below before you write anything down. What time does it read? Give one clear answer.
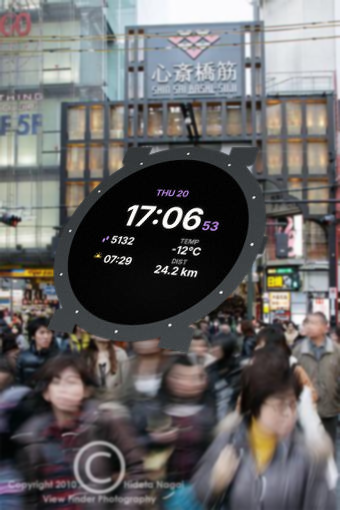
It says 17:06:53
